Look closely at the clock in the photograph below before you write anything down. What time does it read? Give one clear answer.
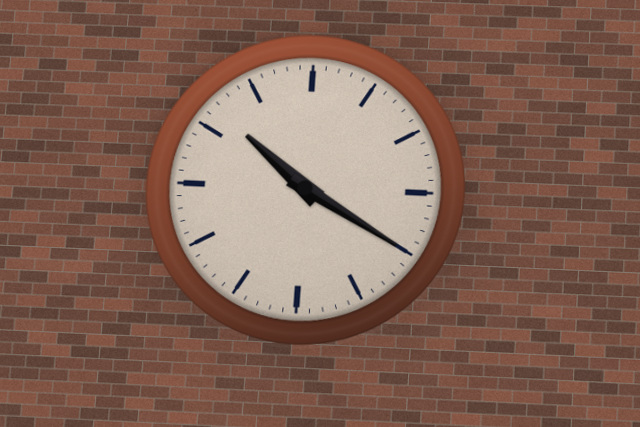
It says 10:20
